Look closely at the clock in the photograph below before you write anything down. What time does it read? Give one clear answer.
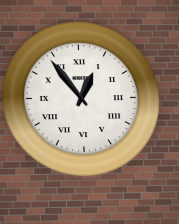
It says 12:54
